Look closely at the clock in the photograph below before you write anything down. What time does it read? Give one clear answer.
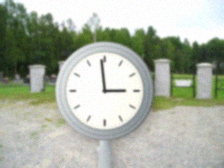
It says 2:59
